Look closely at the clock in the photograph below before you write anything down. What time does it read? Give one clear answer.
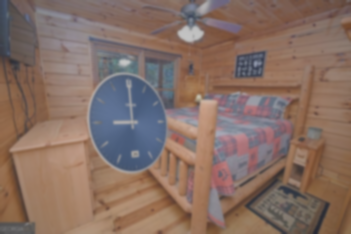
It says 9:00
